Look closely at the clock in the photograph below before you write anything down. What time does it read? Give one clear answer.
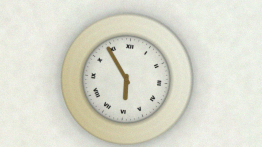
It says 5:54
